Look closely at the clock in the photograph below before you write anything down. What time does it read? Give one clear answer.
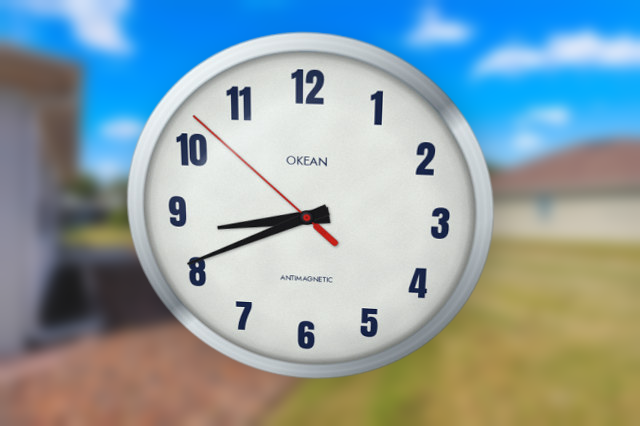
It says 8:40:52
